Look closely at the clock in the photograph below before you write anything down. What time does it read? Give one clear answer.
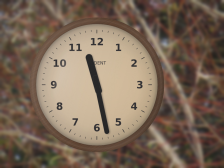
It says 11:28
